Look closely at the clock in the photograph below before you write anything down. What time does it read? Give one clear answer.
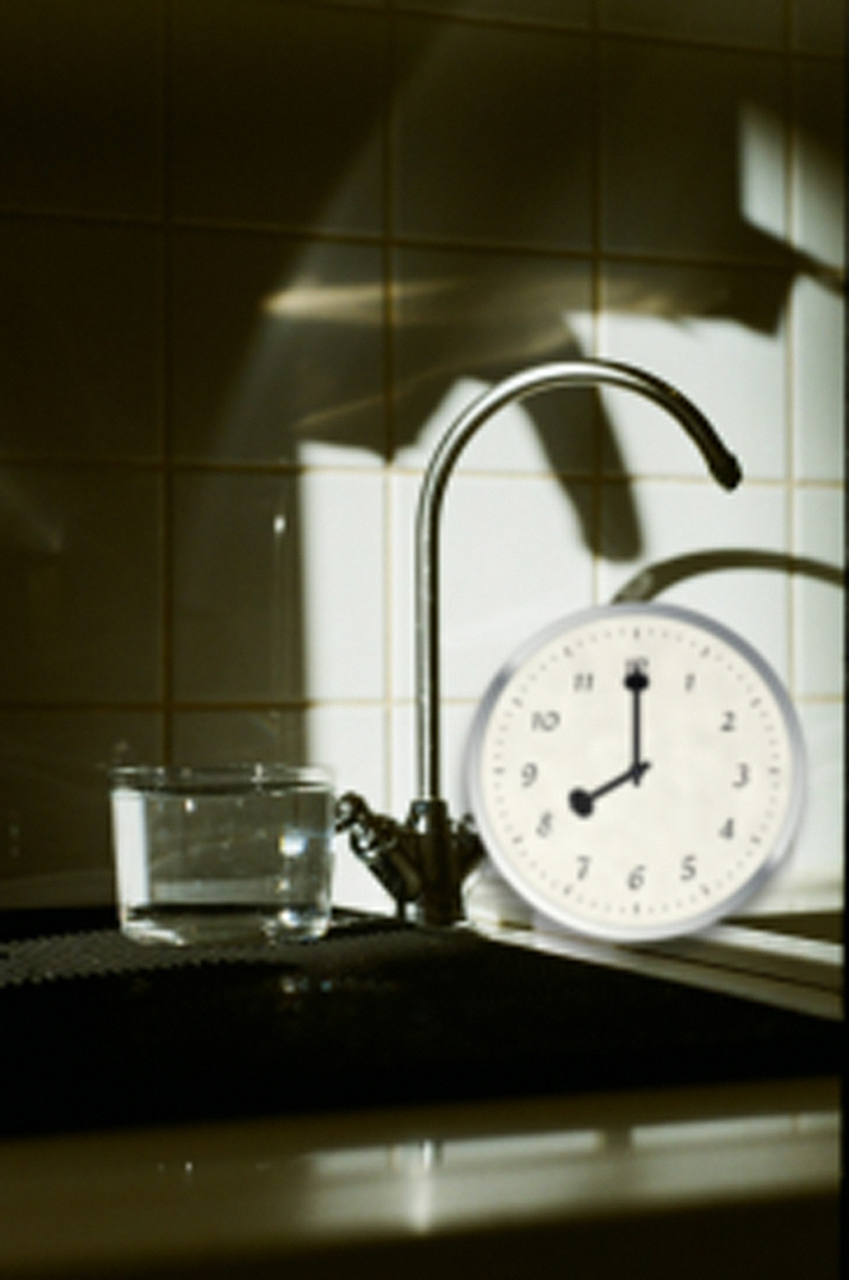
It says 8:00
